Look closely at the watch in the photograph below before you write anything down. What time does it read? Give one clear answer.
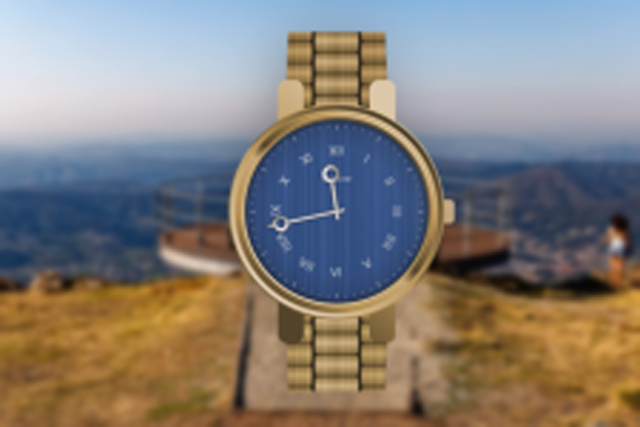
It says 11:43
